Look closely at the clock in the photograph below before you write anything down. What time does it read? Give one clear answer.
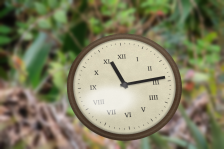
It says 11:14
